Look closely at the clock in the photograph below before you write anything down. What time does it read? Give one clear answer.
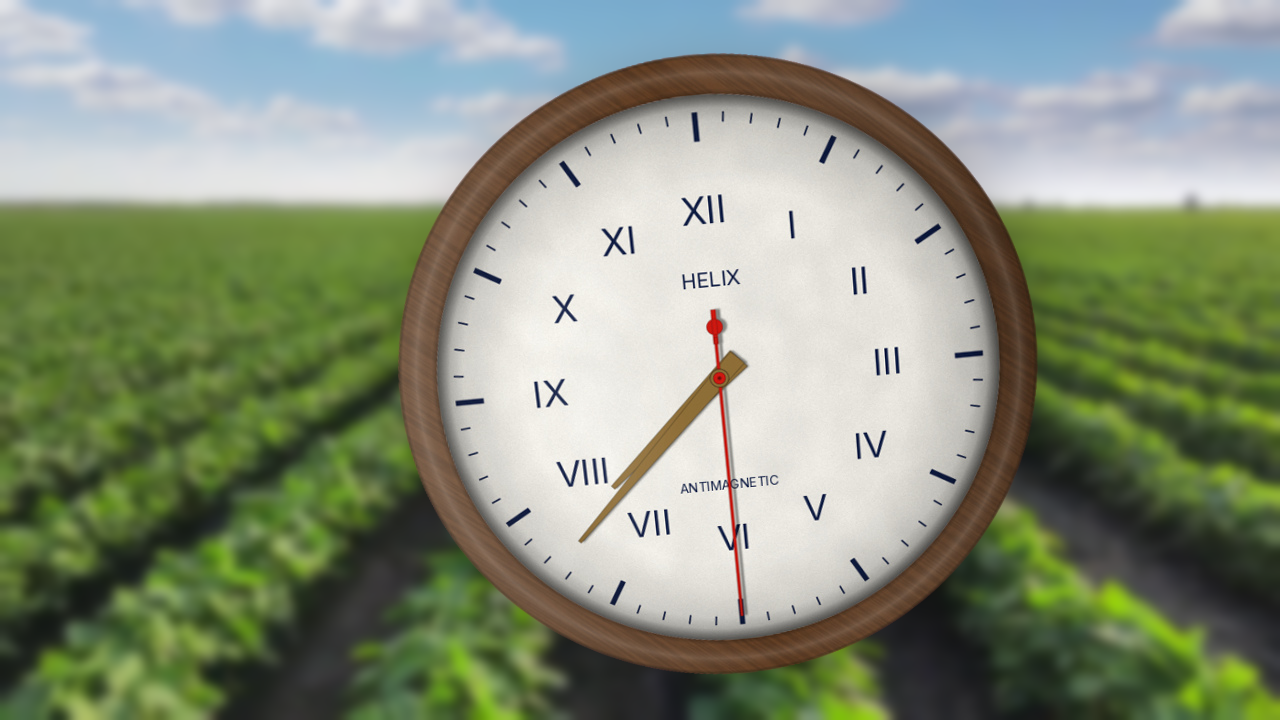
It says 7:37:30
